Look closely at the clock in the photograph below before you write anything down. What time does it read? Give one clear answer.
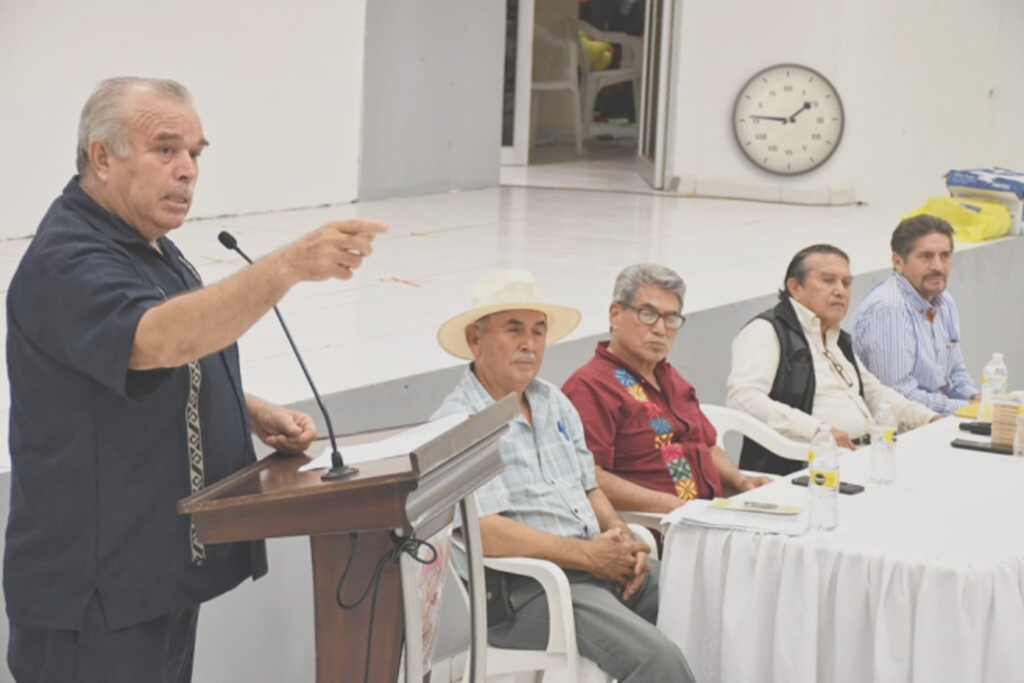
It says 1:46
